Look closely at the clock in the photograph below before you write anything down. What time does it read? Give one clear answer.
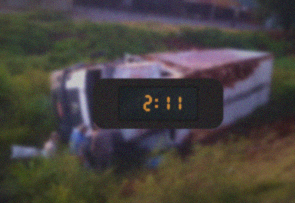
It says 2:11
